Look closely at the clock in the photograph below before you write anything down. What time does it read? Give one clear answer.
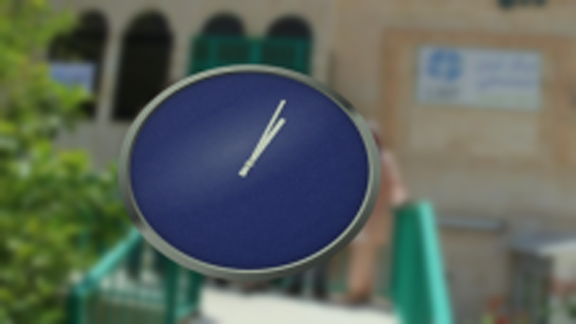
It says 1:04
